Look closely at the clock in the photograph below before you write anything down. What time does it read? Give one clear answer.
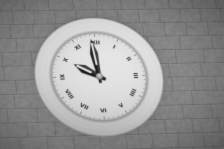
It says 9:59
